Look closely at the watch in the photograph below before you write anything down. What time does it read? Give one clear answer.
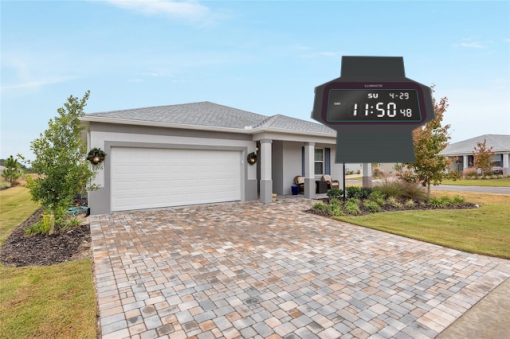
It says 11:50:48
